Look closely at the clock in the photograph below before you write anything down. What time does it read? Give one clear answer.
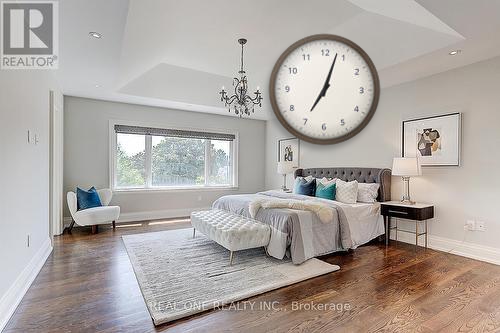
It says 7:03
